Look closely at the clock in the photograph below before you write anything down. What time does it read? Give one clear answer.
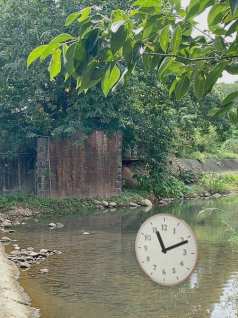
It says 11:11
